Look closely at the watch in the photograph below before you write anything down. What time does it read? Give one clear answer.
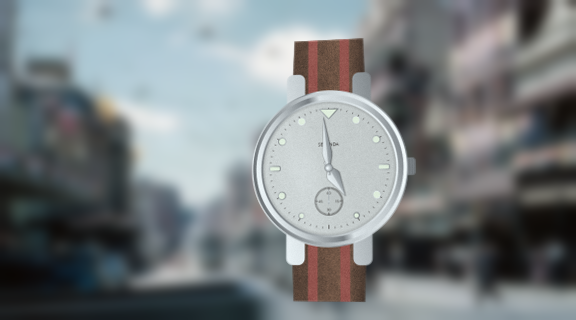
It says 4:59
